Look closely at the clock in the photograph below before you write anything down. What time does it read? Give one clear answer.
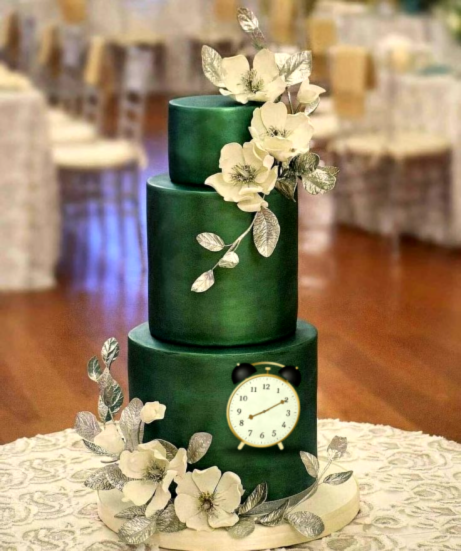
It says 8:10
